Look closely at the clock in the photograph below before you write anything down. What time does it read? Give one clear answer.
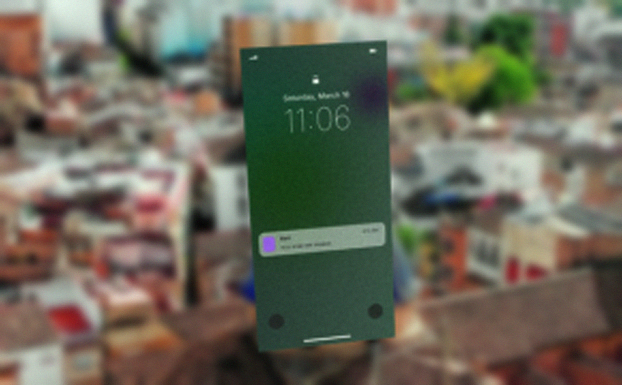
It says 11:06
